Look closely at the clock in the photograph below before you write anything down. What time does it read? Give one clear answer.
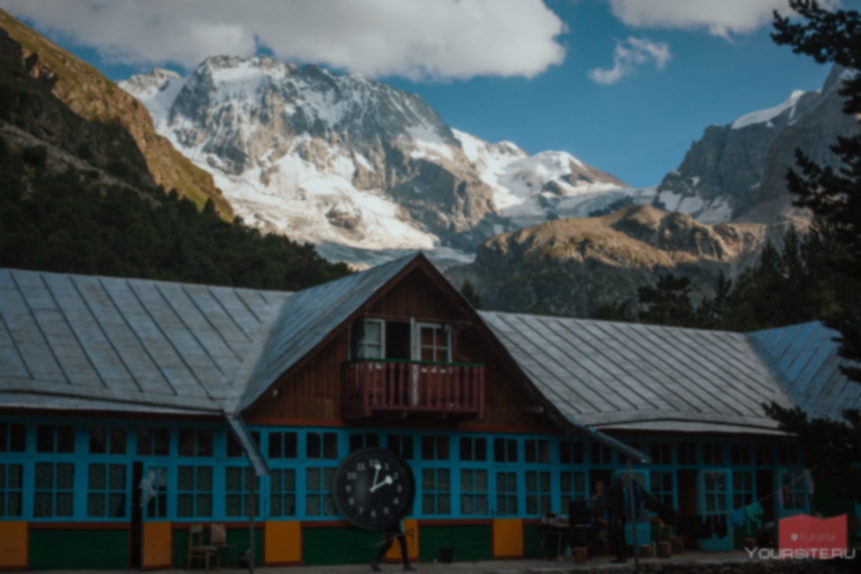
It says 2:02
